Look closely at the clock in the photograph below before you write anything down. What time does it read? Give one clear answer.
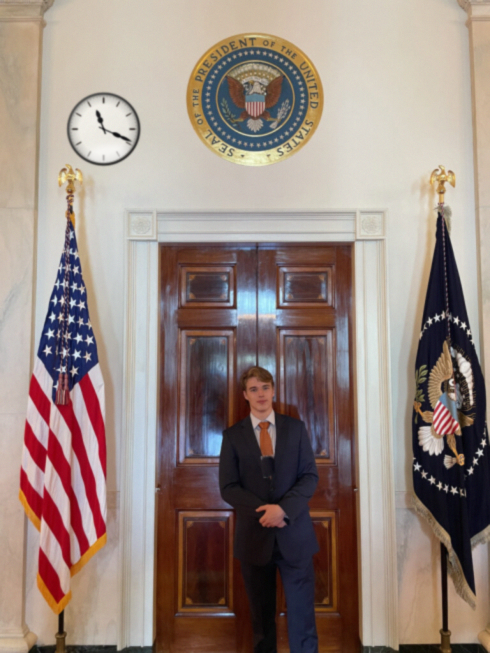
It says 11:19
